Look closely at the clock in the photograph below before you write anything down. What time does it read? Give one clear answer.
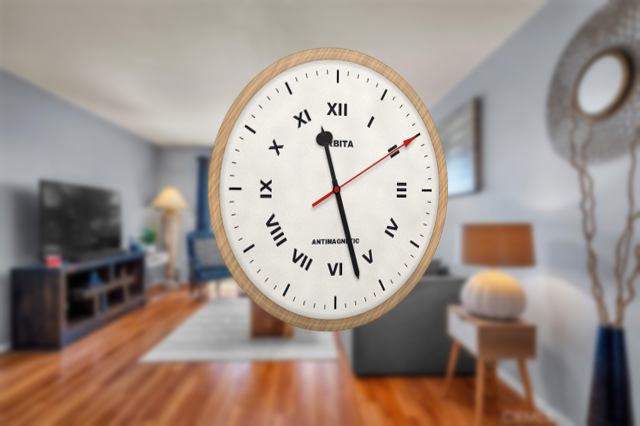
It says 11:27:10
